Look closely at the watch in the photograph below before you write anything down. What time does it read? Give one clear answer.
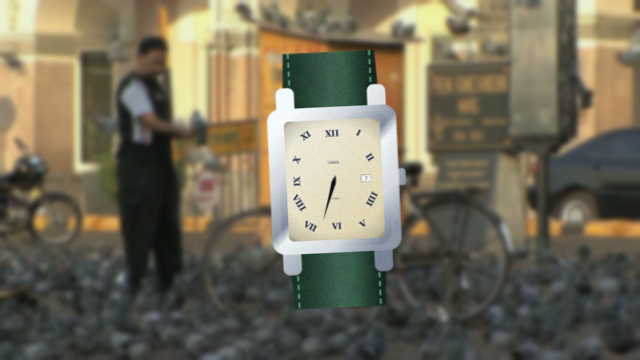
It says 6:33
